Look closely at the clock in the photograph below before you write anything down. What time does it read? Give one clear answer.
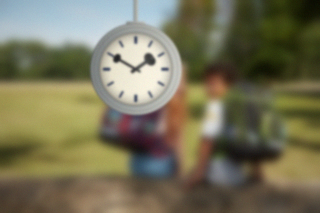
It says 1:50
